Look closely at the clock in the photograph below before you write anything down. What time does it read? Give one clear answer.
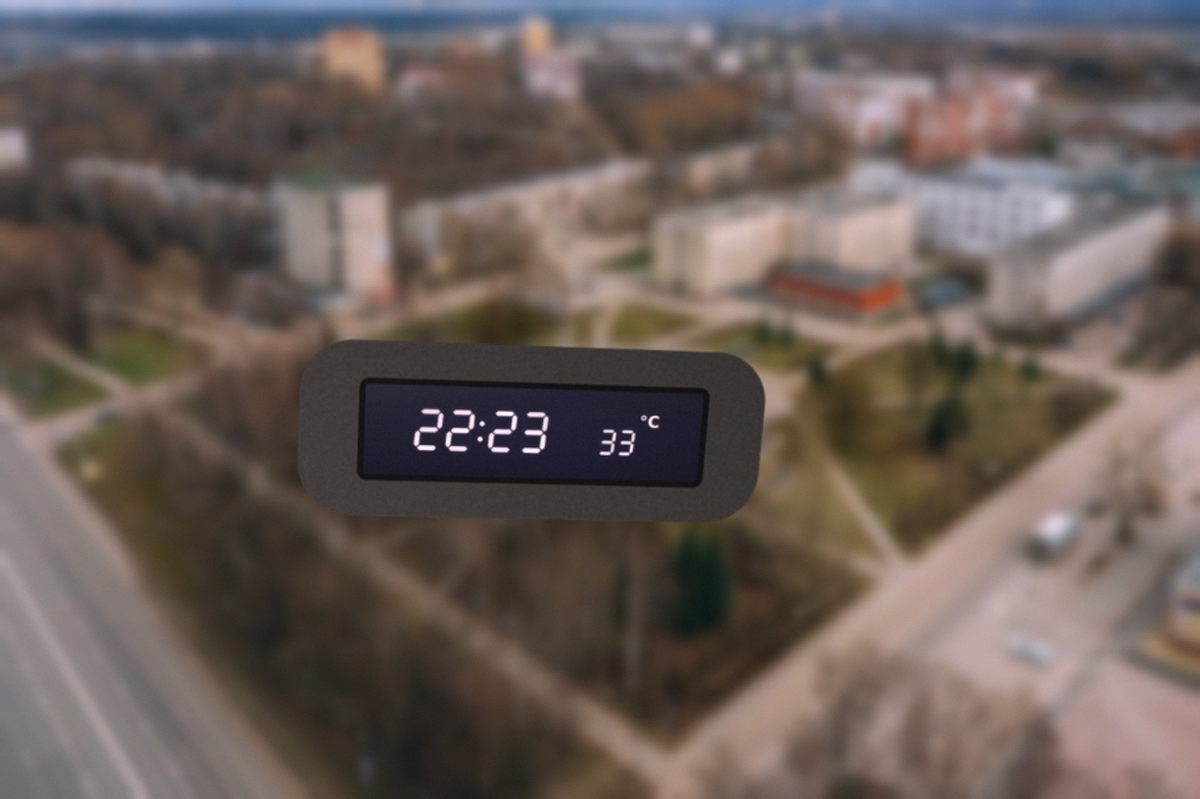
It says 22:23
